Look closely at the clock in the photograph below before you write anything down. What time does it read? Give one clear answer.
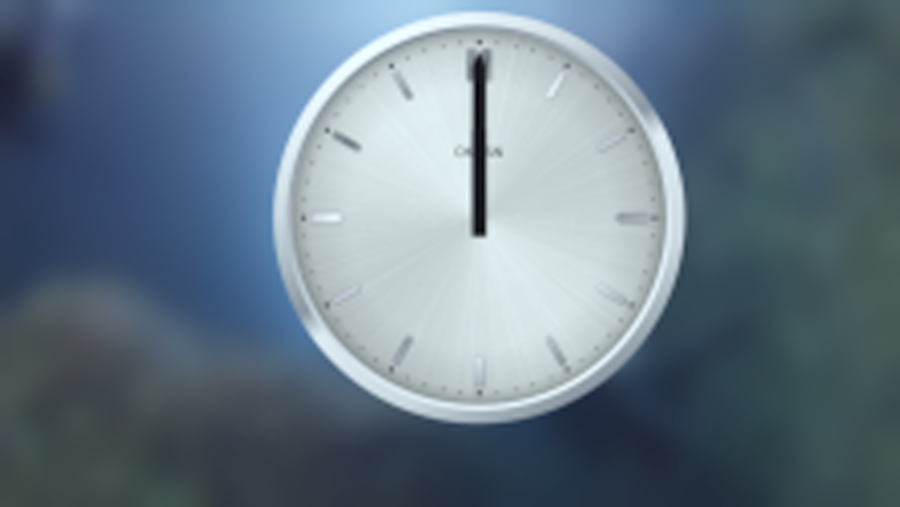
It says 12:00
